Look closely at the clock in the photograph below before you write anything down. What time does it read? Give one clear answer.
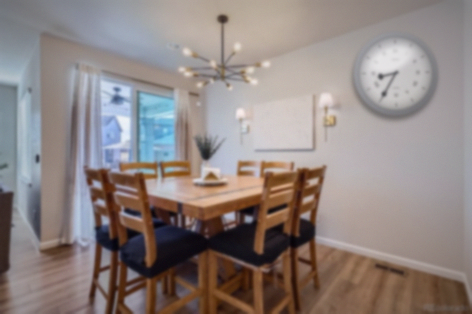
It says 8:35
